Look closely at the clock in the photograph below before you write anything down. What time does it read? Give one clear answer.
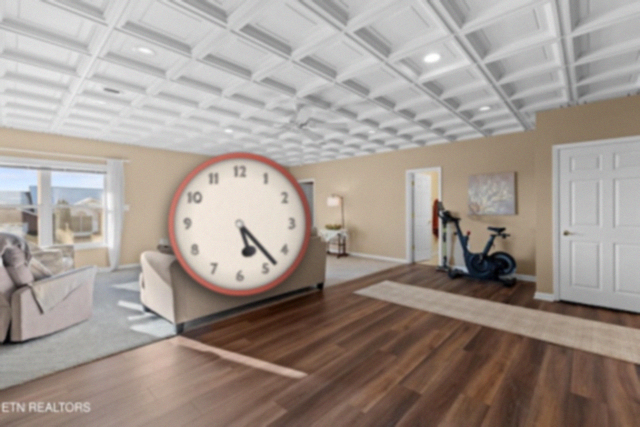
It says 5:23
